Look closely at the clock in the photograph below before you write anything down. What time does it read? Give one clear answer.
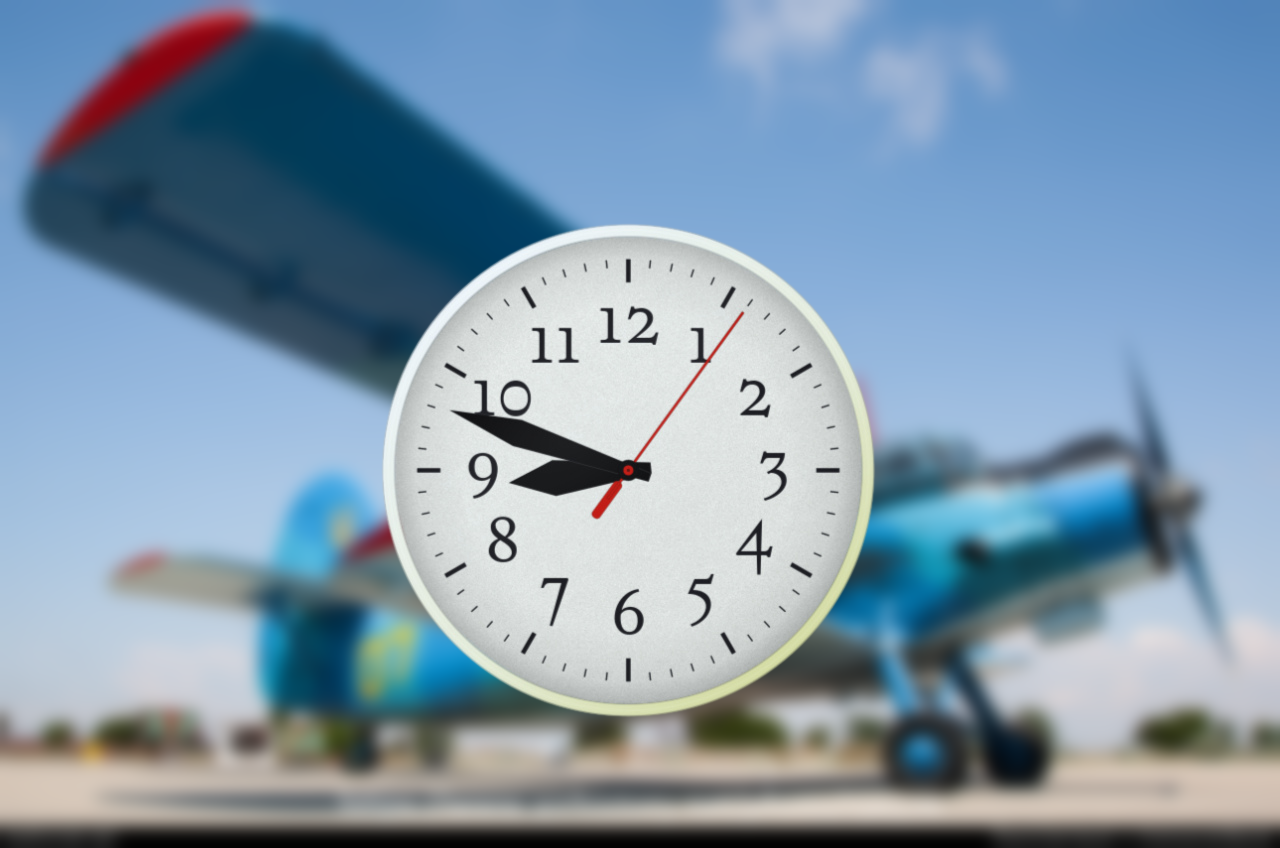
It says 8:48:06
